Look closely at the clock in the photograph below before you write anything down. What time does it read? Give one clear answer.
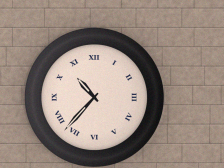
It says 10:37
